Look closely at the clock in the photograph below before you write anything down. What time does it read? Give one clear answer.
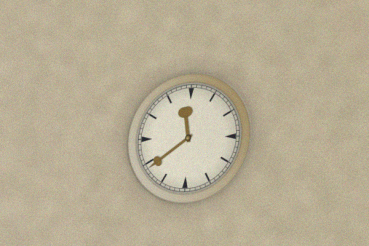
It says 11:39
